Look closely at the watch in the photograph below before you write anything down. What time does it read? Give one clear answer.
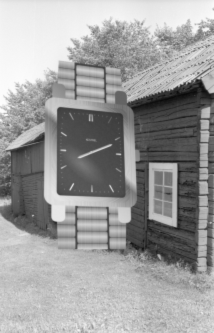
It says 8:11
